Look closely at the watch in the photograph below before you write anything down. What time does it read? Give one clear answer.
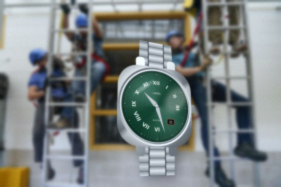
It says 10:27
